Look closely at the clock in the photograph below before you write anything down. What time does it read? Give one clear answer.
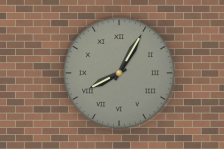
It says 8:05
